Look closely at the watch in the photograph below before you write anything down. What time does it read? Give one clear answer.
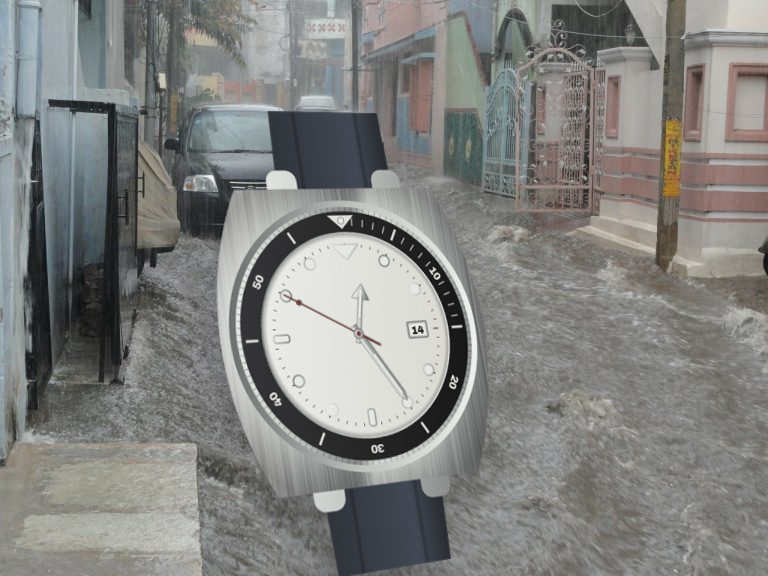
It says 12:24:50
